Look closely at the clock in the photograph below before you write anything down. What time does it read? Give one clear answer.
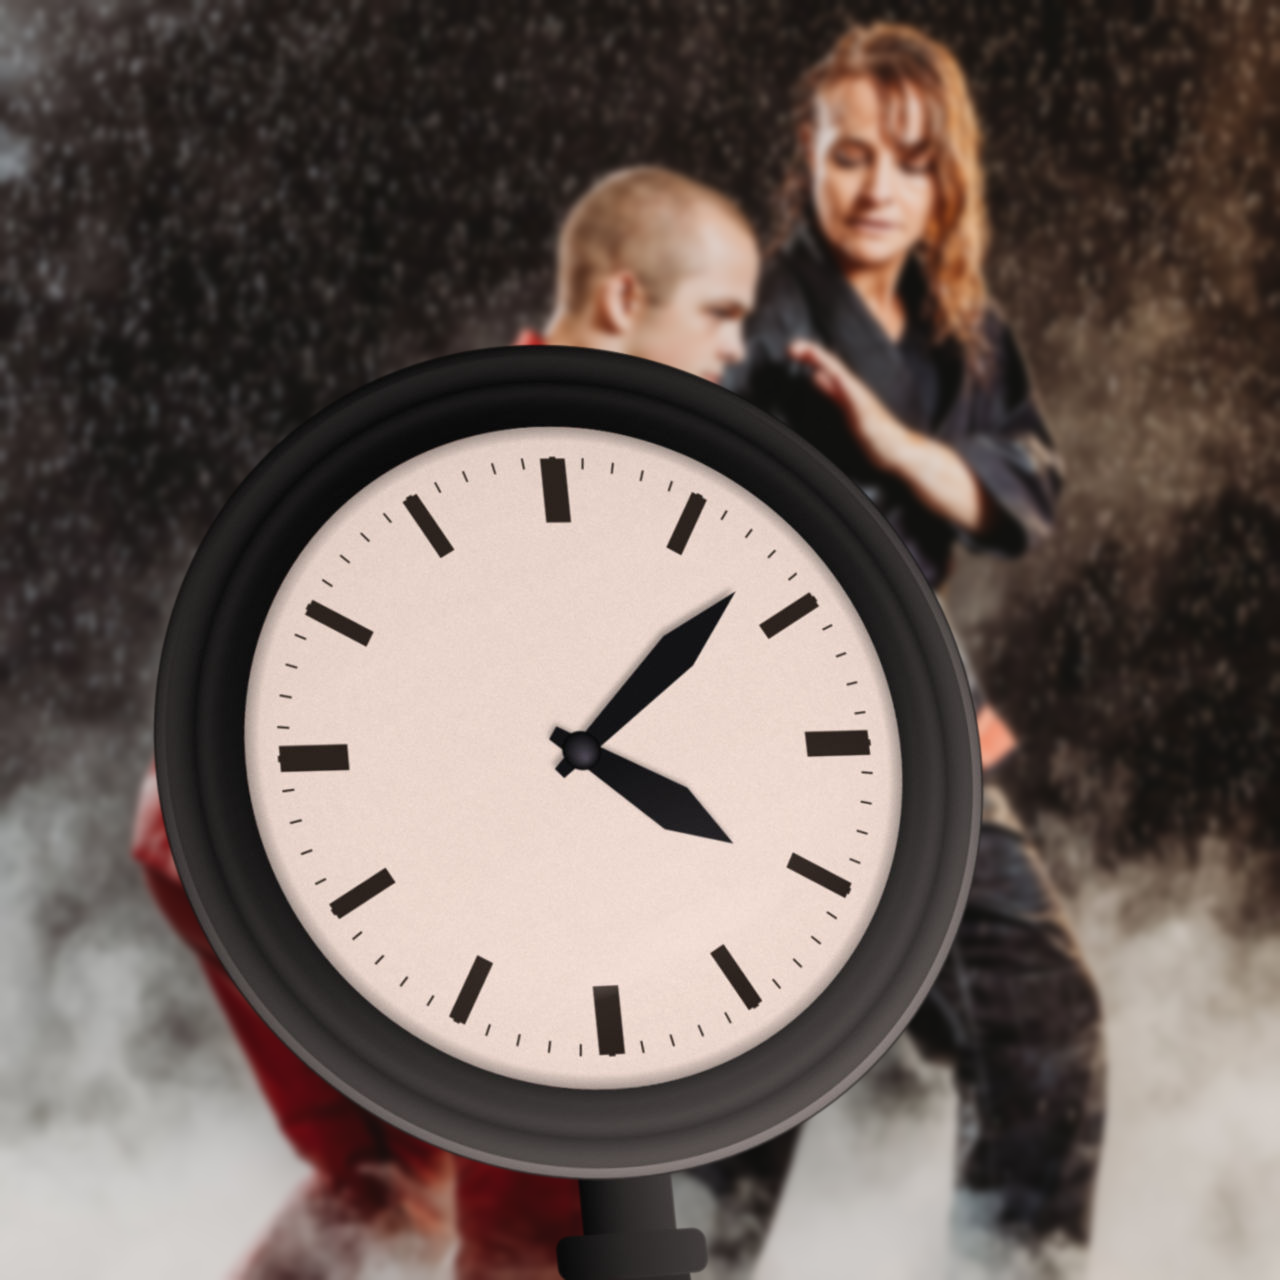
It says 4:08
